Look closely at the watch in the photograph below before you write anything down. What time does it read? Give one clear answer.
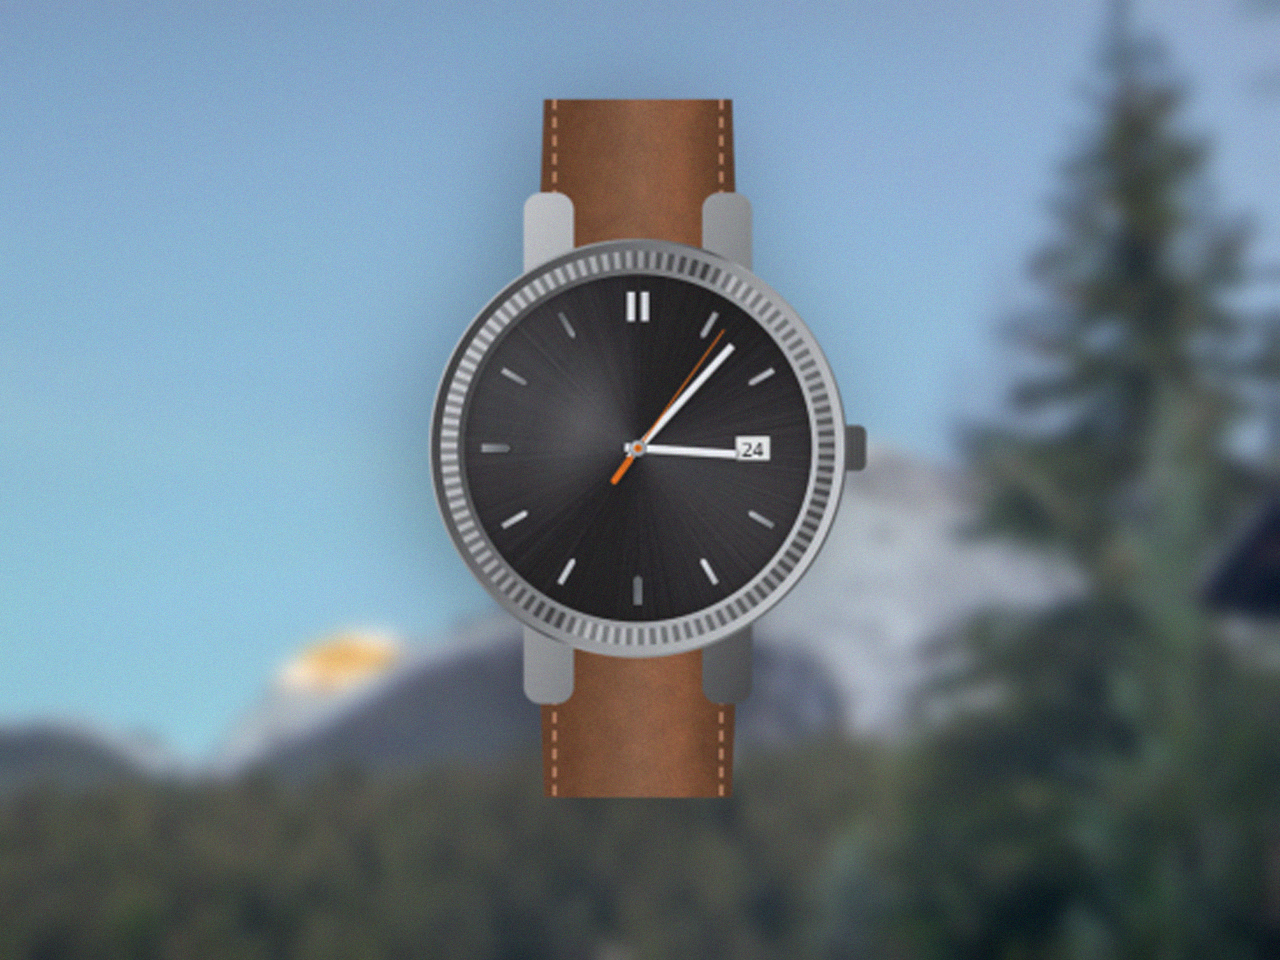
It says 3:07:06
